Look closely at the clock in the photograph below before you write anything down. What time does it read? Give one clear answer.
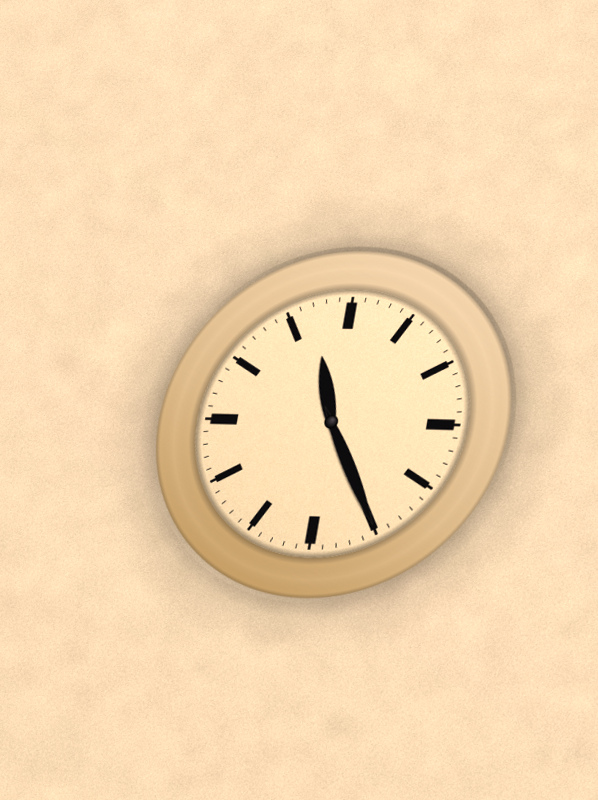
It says 11:25
